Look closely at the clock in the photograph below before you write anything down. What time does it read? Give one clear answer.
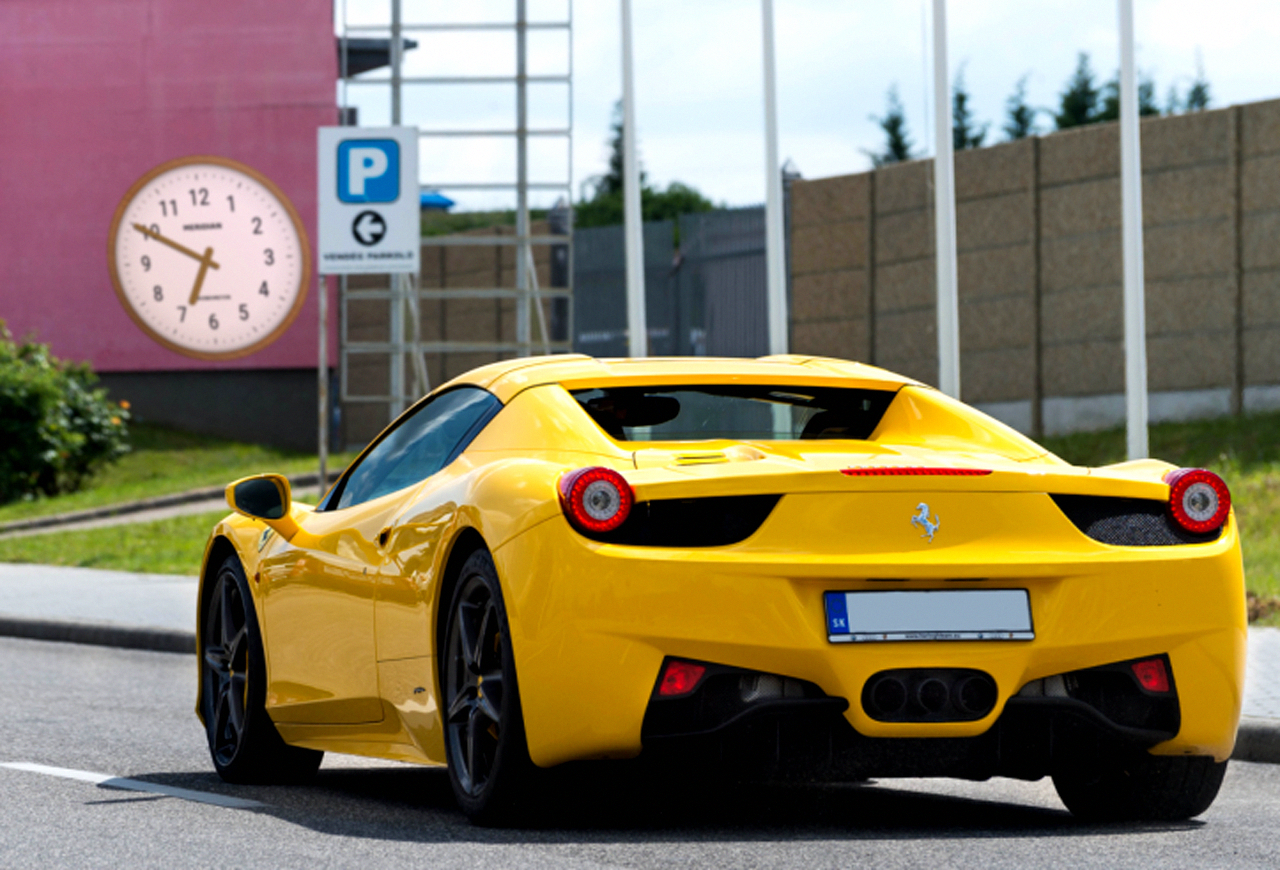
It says 6:50
